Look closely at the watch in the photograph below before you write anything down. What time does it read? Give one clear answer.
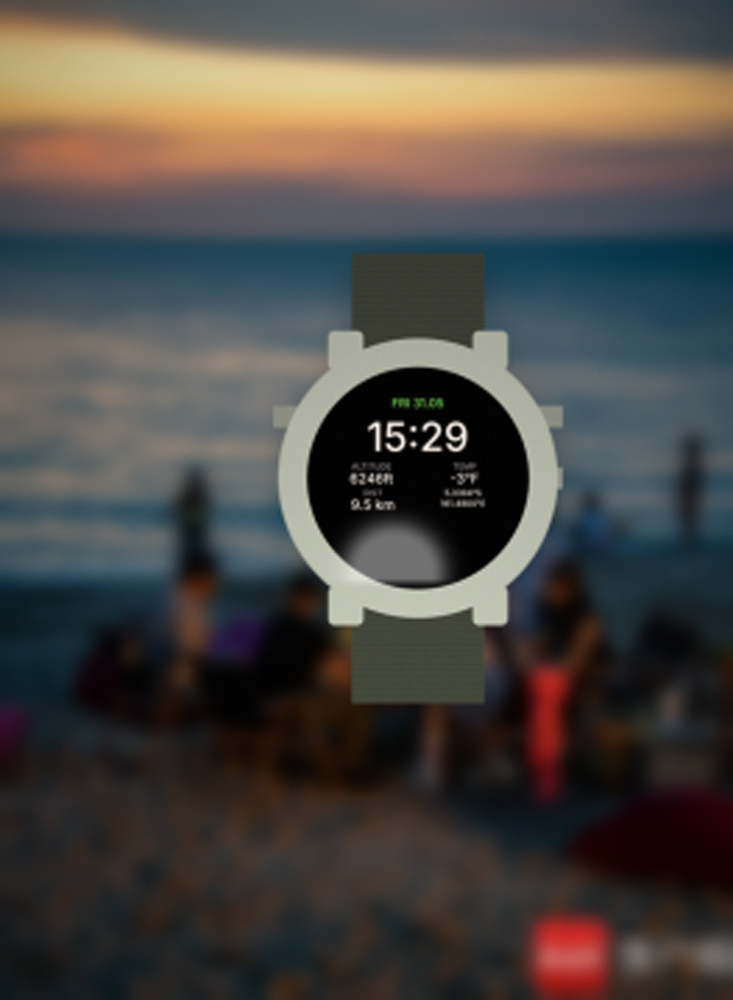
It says 15:29
